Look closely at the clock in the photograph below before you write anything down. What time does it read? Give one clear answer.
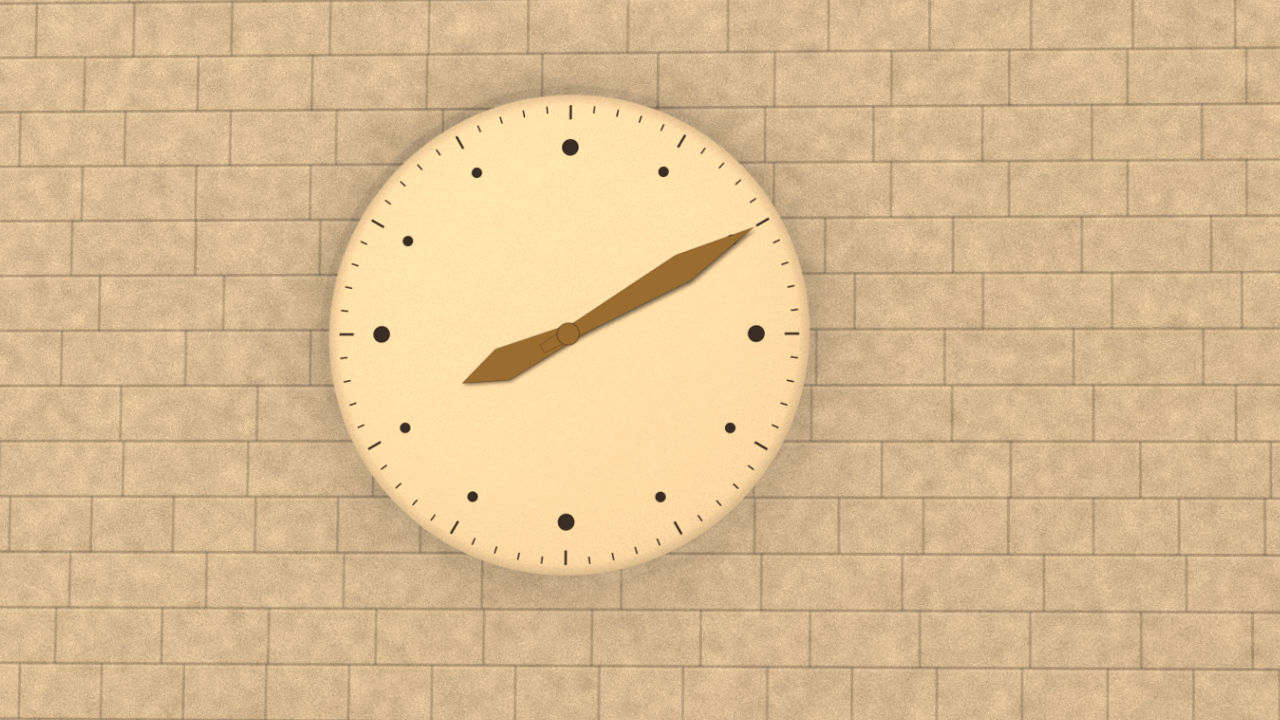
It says 8:10
